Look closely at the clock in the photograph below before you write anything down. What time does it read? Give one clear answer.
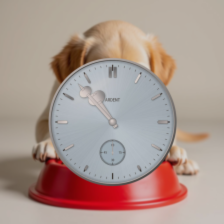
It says 10:53
